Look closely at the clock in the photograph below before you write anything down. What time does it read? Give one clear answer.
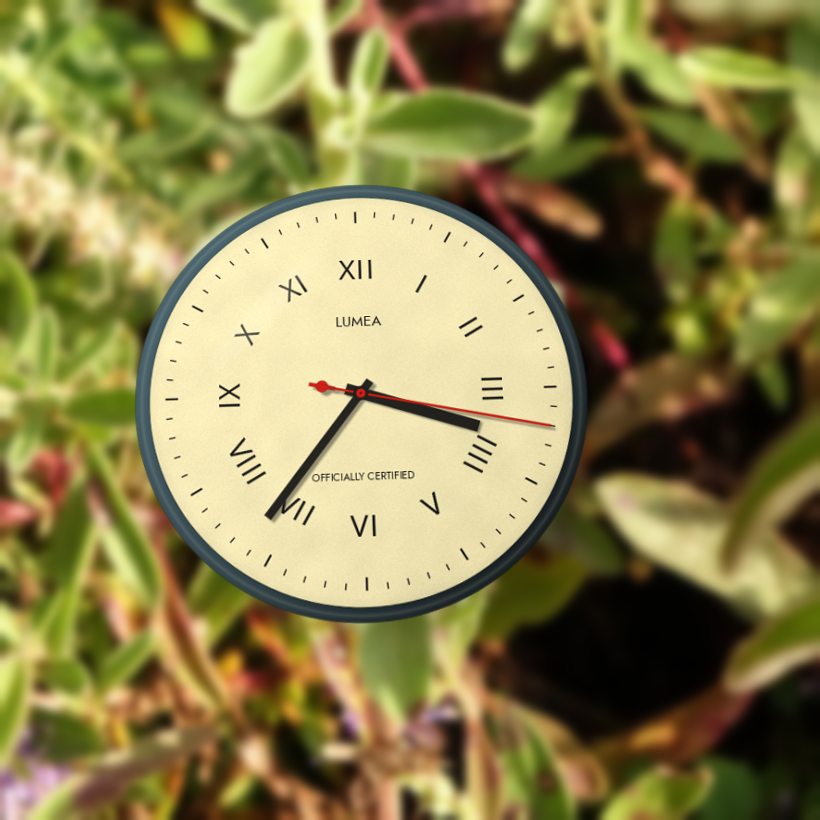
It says 3:36:17
